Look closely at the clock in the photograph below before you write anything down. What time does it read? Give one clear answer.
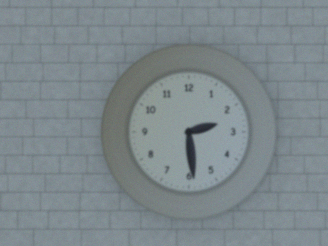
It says 2:29
